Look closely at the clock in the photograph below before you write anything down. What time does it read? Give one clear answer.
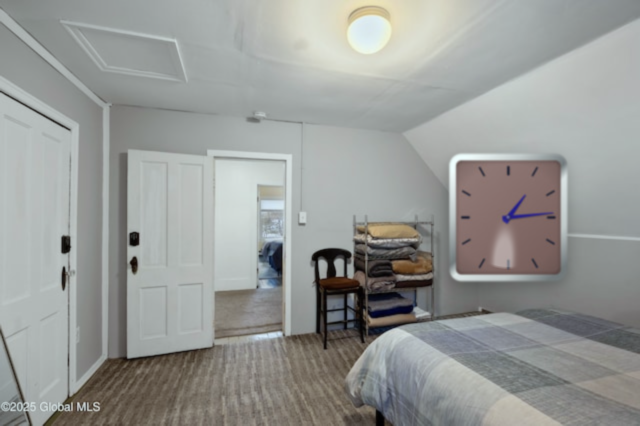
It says 1:14
